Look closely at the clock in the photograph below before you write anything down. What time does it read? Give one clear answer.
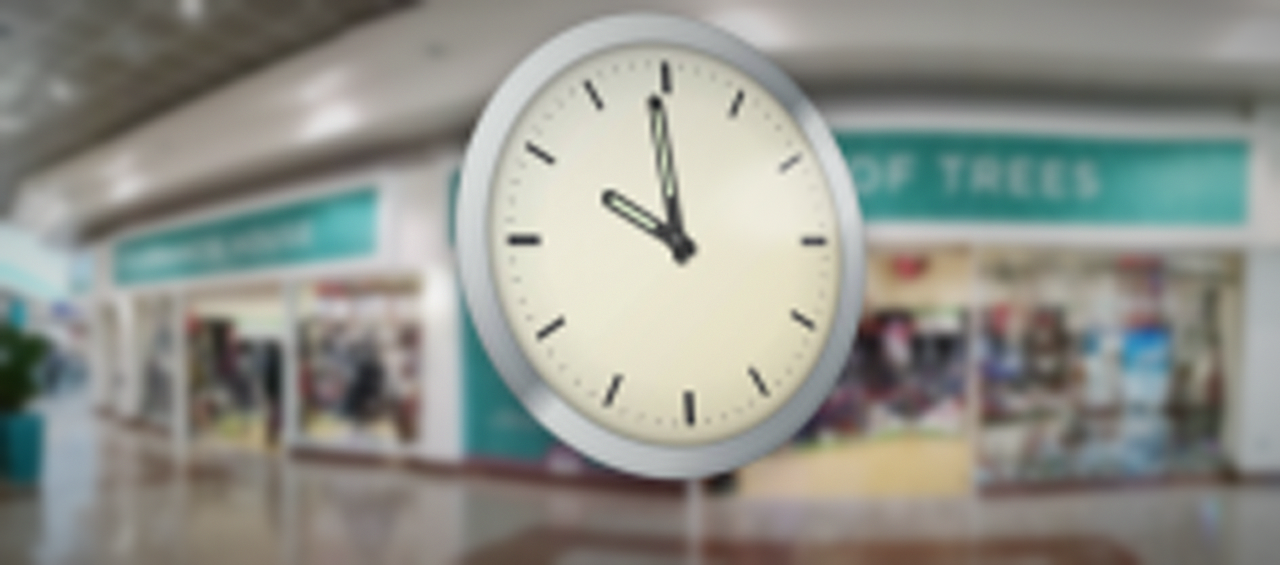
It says 9:59
